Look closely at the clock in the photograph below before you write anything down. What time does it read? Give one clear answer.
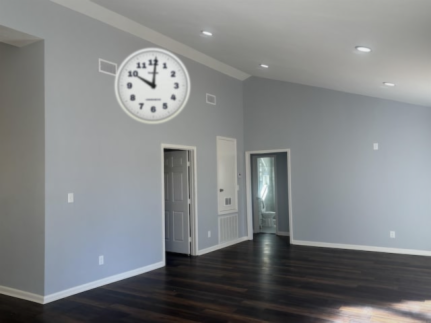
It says 10:01
